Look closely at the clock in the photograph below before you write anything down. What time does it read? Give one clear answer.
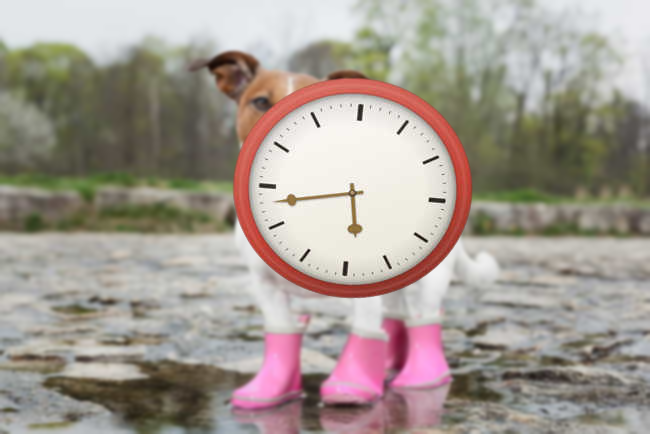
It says 5:43
